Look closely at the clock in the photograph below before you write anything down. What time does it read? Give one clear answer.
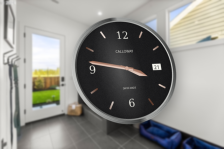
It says 3:47
